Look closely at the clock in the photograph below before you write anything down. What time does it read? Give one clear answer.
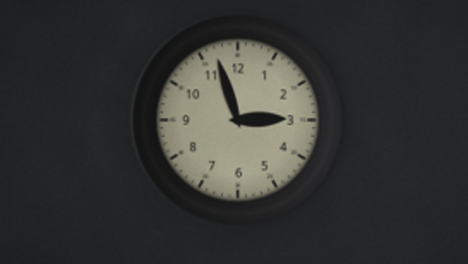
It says 2:57
